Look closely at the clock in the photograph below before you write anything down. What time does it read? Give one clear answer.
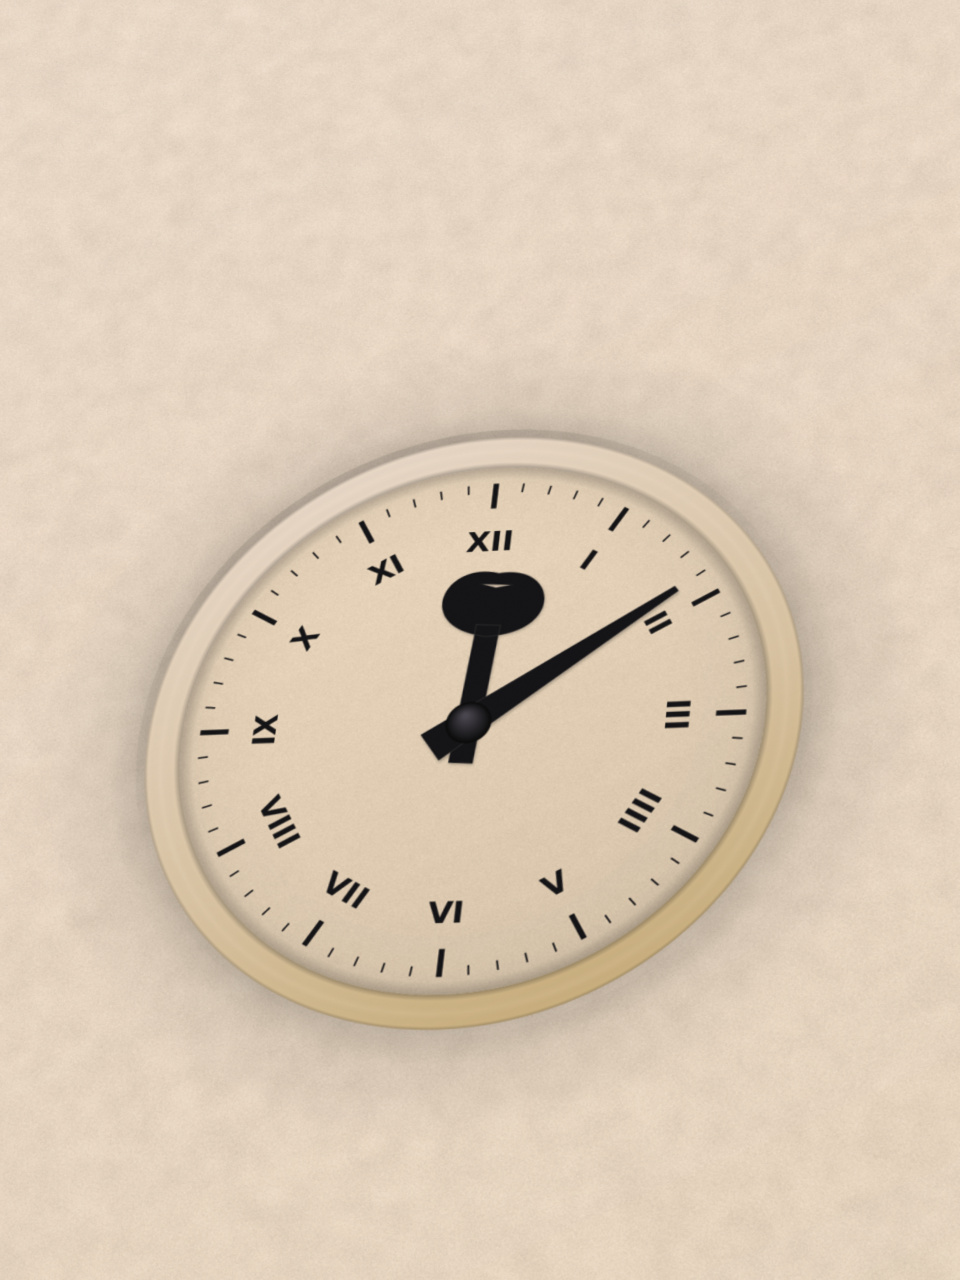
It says 12:09
